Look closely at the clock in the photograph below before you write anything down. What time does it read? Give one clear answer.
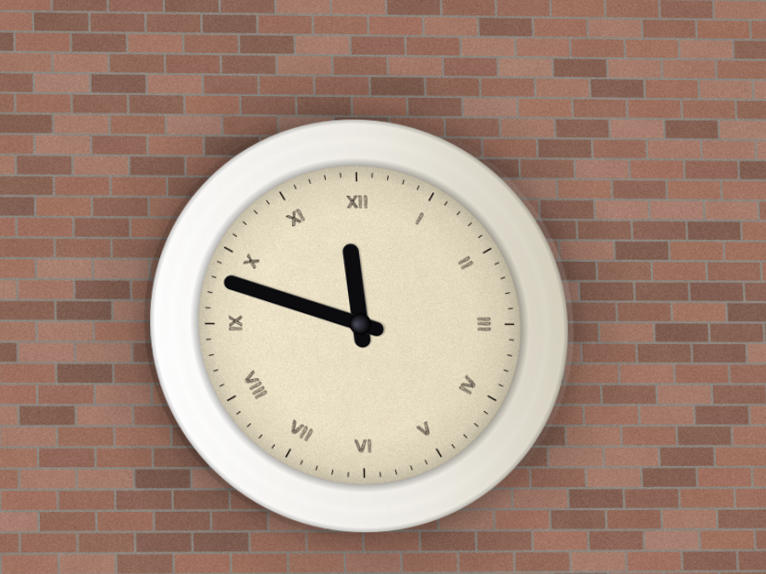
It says 11:48
